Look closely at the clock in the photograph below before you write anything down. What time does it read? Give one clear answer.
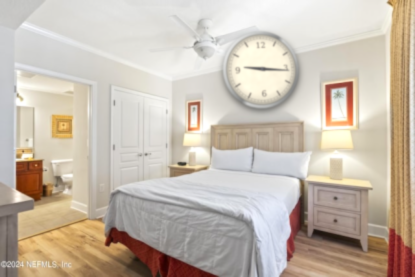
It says 9:16
